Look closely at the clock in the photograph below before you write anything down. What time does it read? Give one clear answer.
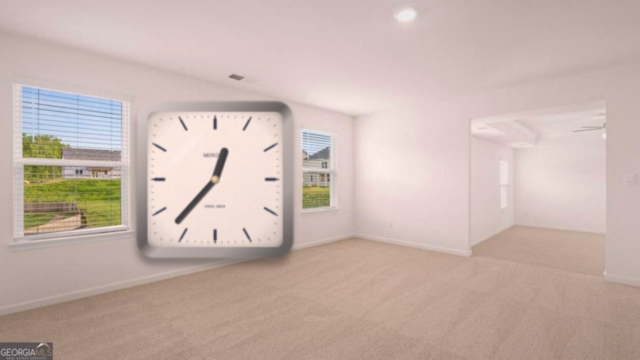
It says 12:37
